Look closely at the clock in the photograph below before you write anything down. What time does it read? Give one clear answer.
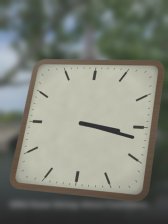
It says 3:17
